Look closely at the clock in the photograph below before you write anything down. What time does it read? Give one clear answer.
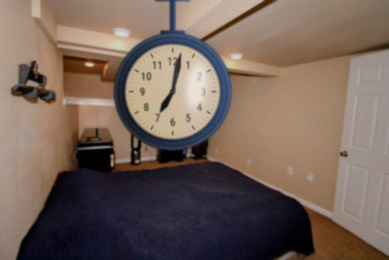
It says 7:02
